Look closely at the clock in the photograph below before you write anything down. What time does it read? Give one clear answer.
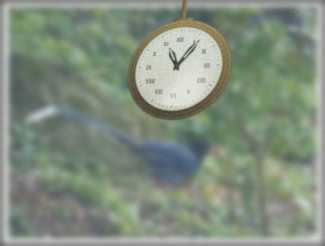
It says 11:06
